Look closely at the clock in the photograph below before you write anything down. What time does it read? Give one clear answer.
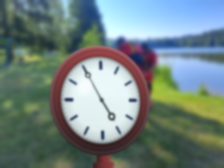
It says 4:55
